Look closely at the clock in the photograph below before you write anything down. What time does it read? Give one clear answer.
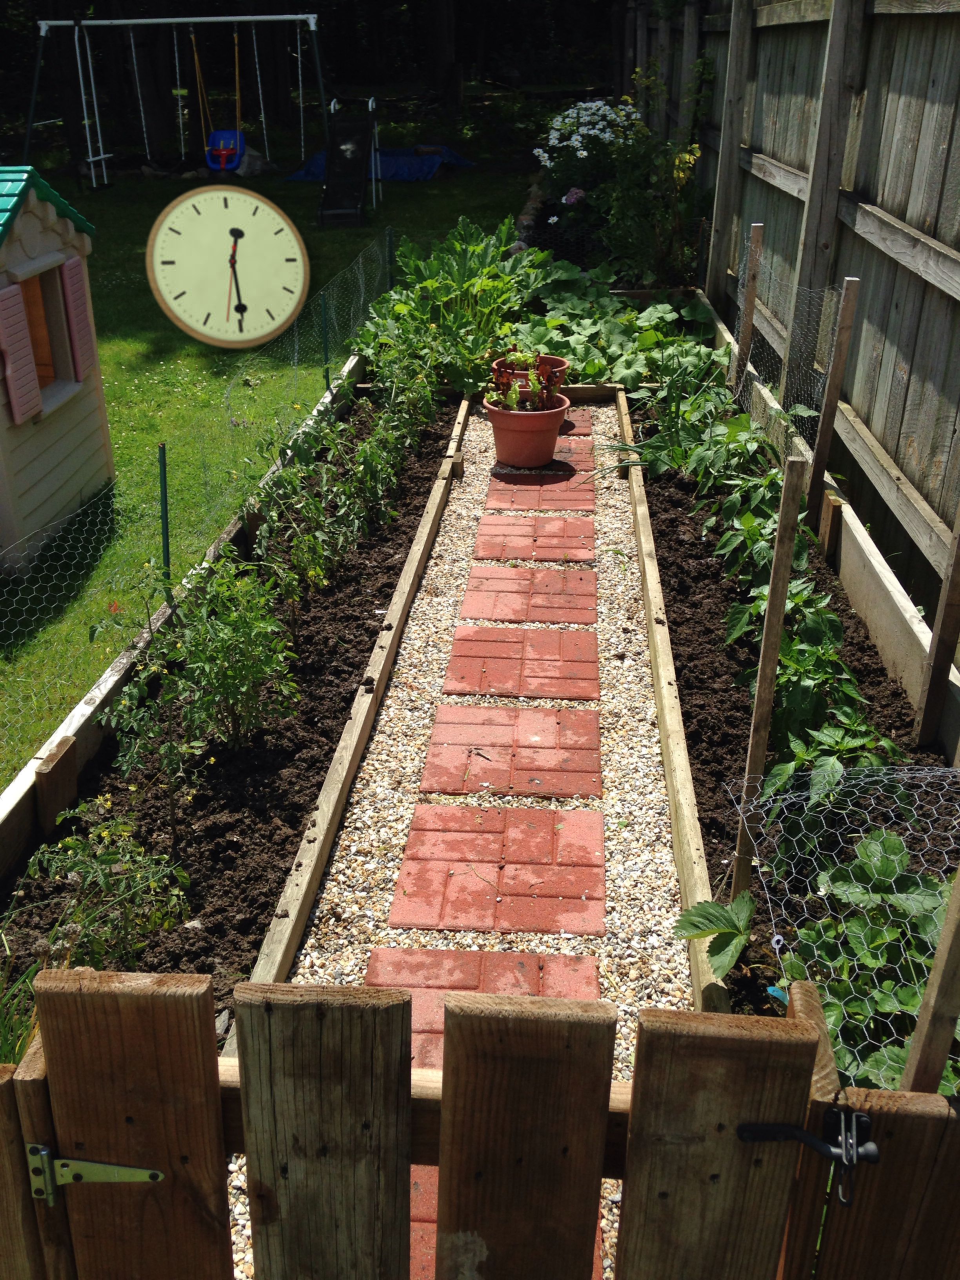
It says 12:29:32
